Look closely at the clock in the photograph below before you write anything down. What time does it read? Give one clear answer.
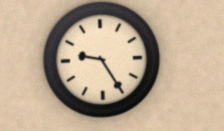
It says 9:25
